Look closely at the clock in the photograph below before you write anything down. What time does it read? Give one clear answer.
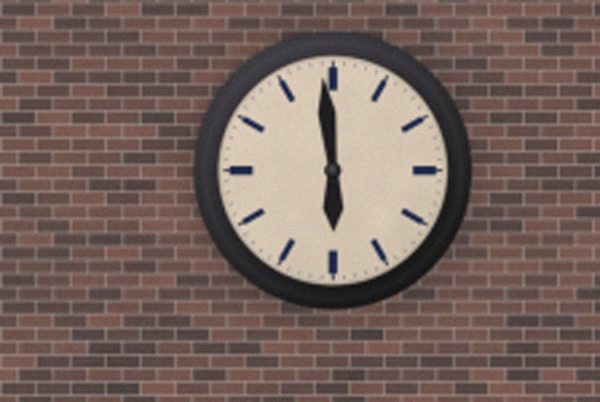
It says 5:59
